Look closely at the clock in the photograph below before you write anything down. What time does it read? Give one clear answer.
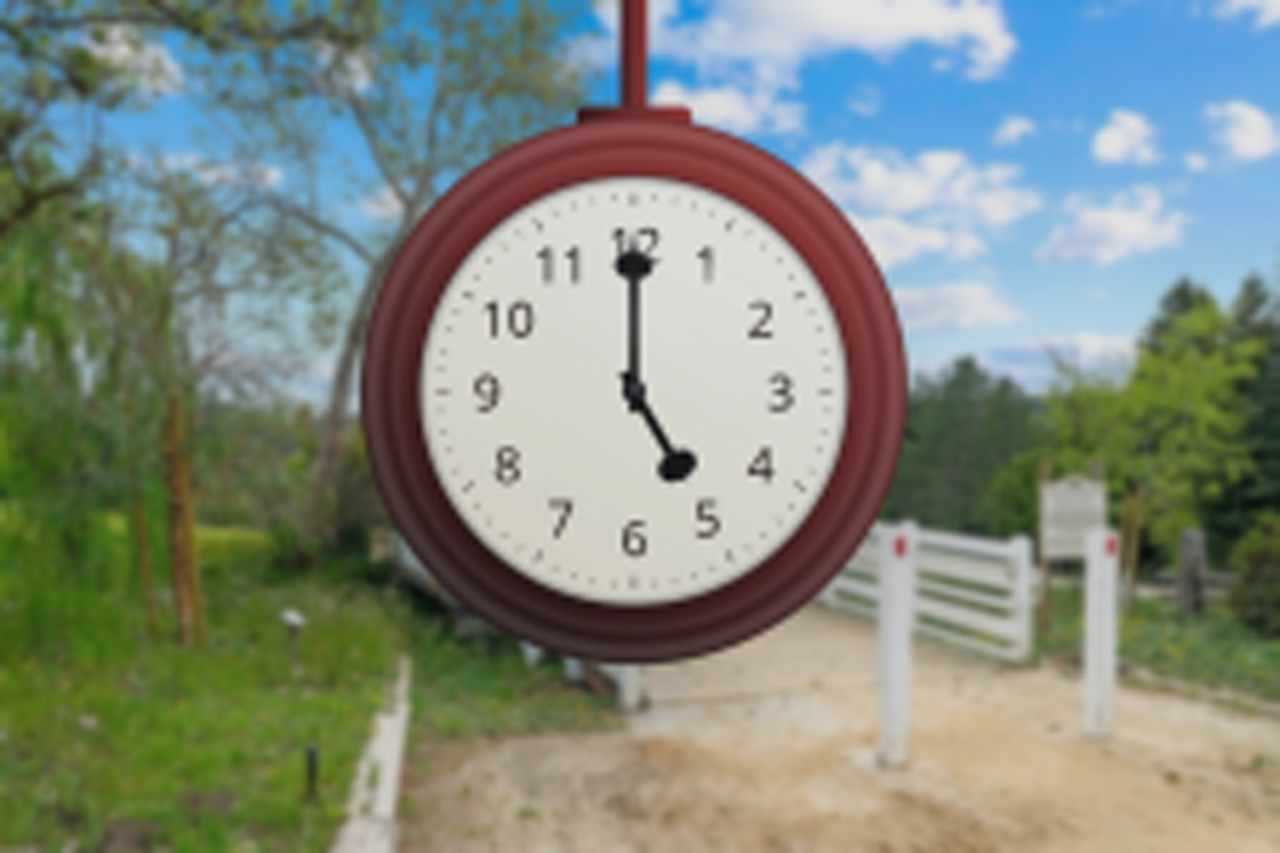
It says 5:00
